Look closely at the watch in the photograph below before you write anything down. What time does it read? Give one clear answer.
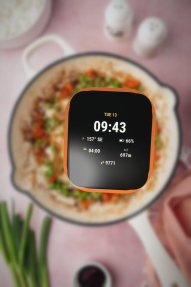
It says 9:43
